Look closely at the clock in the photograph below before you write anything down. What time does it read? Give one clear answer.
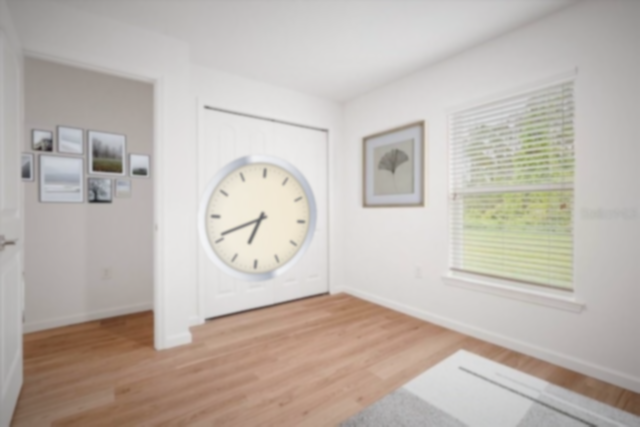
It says 6:41
